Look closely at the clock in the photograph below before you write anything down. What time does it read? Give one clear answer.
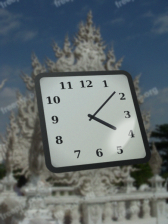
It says 4:08
